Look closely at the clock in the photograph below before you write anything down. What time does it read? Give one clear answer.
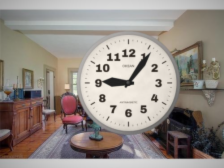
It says 9:06
